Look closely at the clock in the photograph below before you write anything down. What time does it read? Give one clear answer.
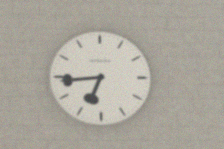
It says 6:44
